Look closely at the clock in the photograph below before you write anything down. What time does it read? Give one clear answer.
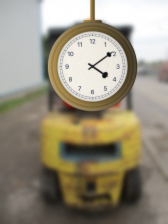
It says 4:09
